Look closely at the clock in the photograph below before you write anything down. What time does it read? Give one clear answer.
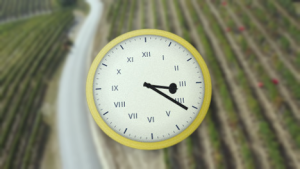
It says 3:21
